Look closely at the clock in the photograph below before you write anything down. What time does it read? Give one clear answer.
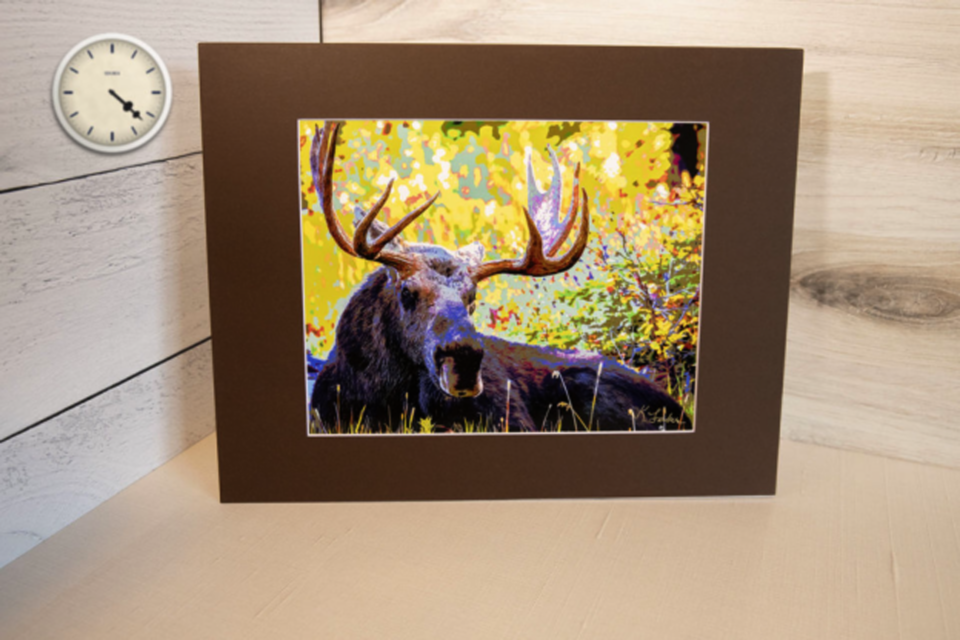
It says 4:22
